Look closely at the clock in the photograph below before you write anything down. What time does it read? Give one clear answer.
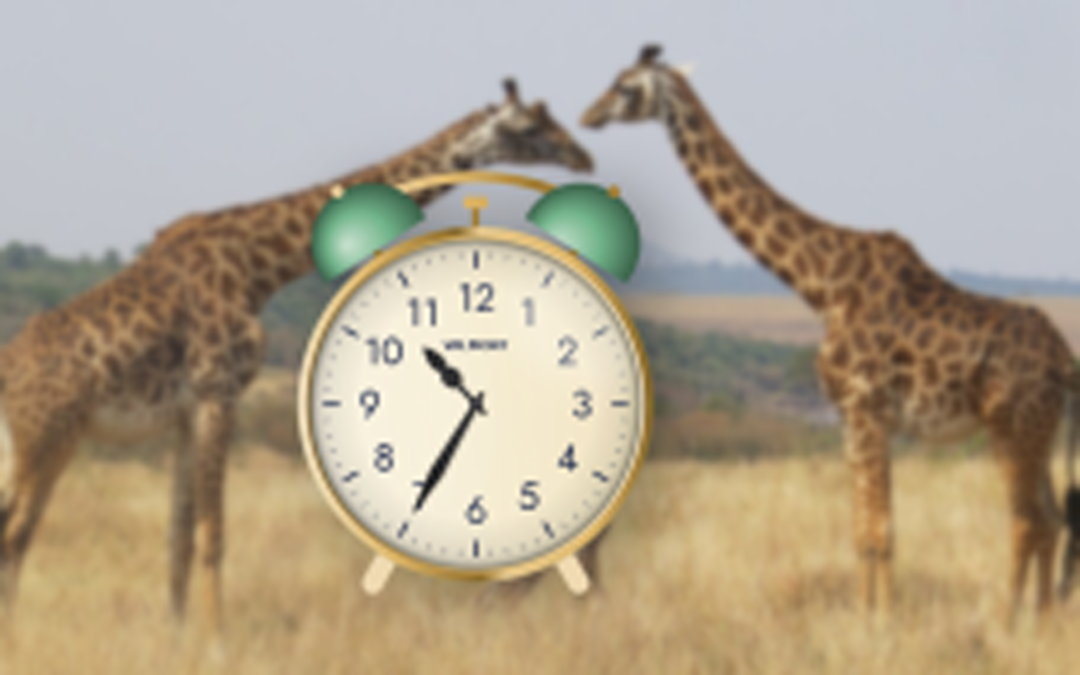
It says 10:35
